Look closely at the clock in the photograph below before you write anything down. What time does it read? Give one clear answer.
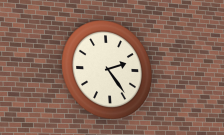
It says 2:24
